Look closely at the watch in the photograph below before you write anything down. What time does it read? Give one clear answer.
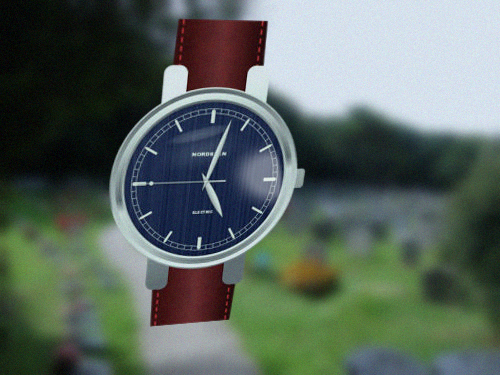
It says 5:02:45
